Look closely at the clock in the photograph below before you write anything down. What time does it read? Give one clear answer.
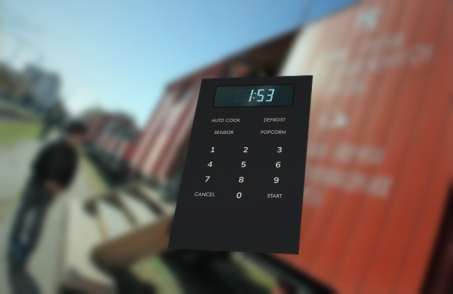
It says 1:53
